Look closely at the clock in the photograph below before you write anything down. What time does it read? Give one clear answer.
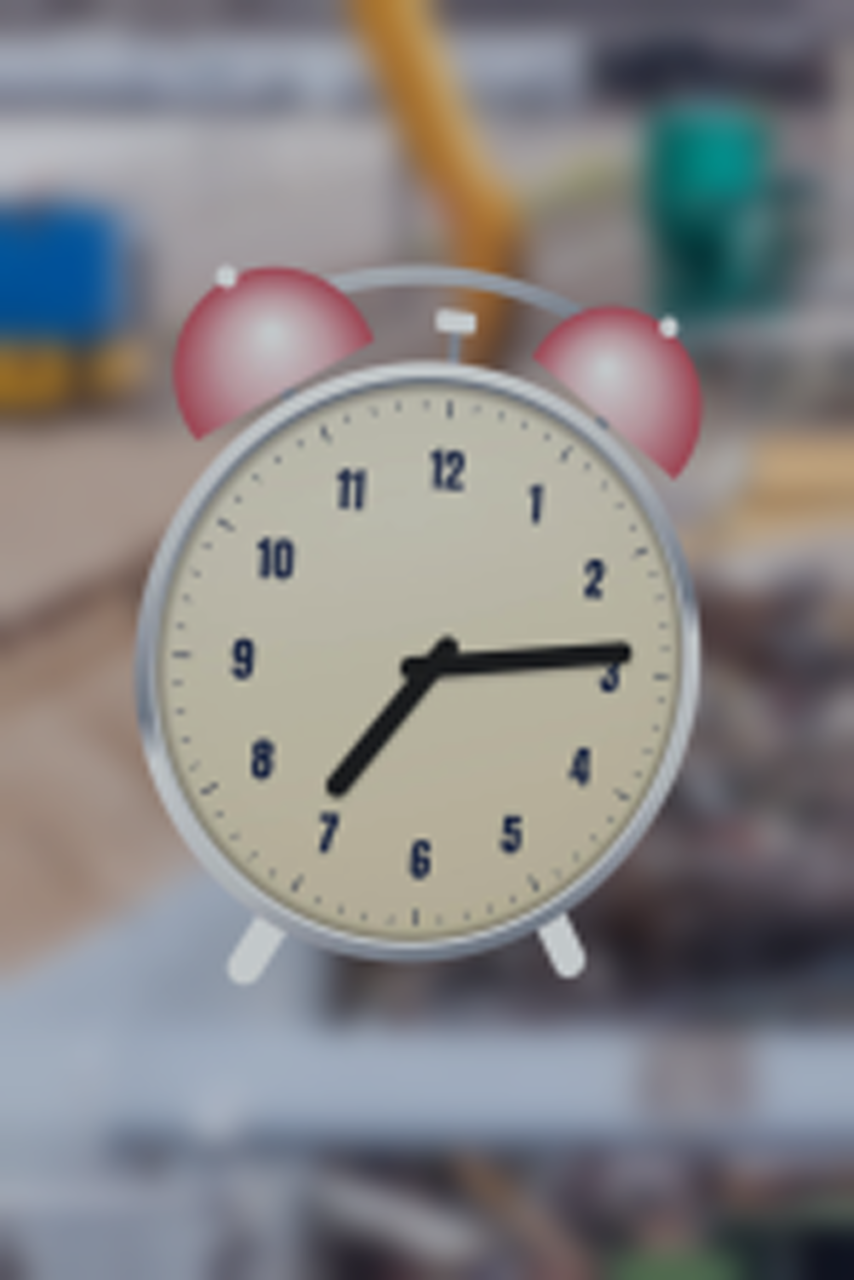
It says 7:14
